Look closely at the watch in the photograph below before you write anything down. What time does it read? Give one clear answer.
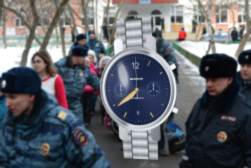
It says 7:39
